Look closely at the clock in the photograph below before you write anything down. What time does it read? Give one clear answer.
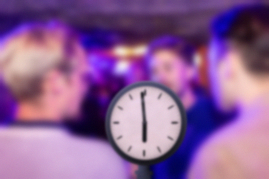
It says 5:59
